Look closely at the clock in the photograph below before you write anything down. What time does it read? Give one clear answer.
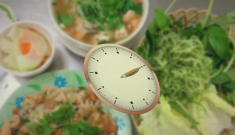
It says 2:10
